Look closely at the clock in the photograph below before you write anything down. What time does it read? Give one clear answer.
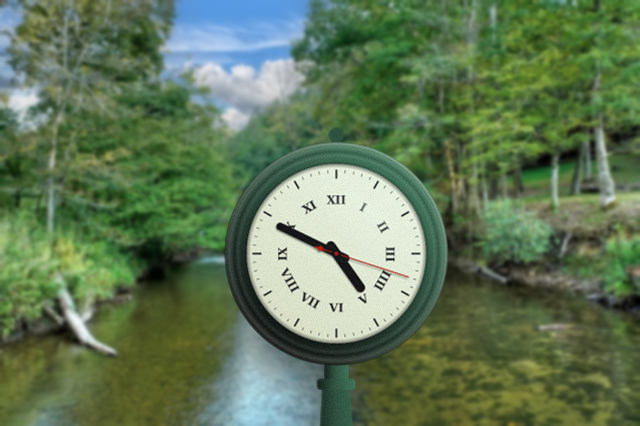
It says 4:49:18
